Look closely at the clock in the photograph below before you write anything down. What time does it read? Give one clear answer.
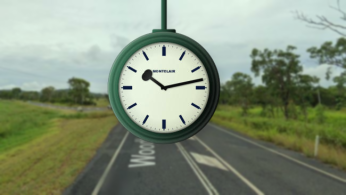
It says 10:13
